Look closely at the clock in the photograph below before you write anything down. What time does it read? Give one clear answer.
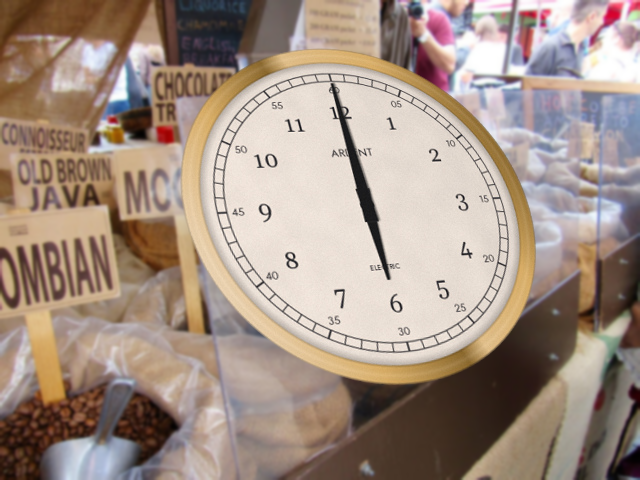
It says 6:00
